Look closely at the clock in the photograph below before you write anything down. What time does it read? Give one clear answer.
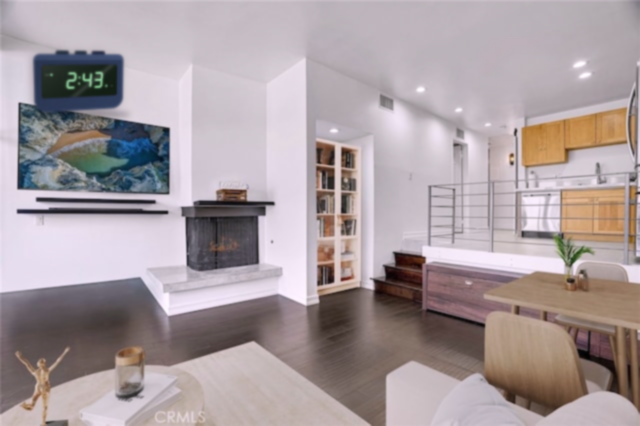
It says 2:43
